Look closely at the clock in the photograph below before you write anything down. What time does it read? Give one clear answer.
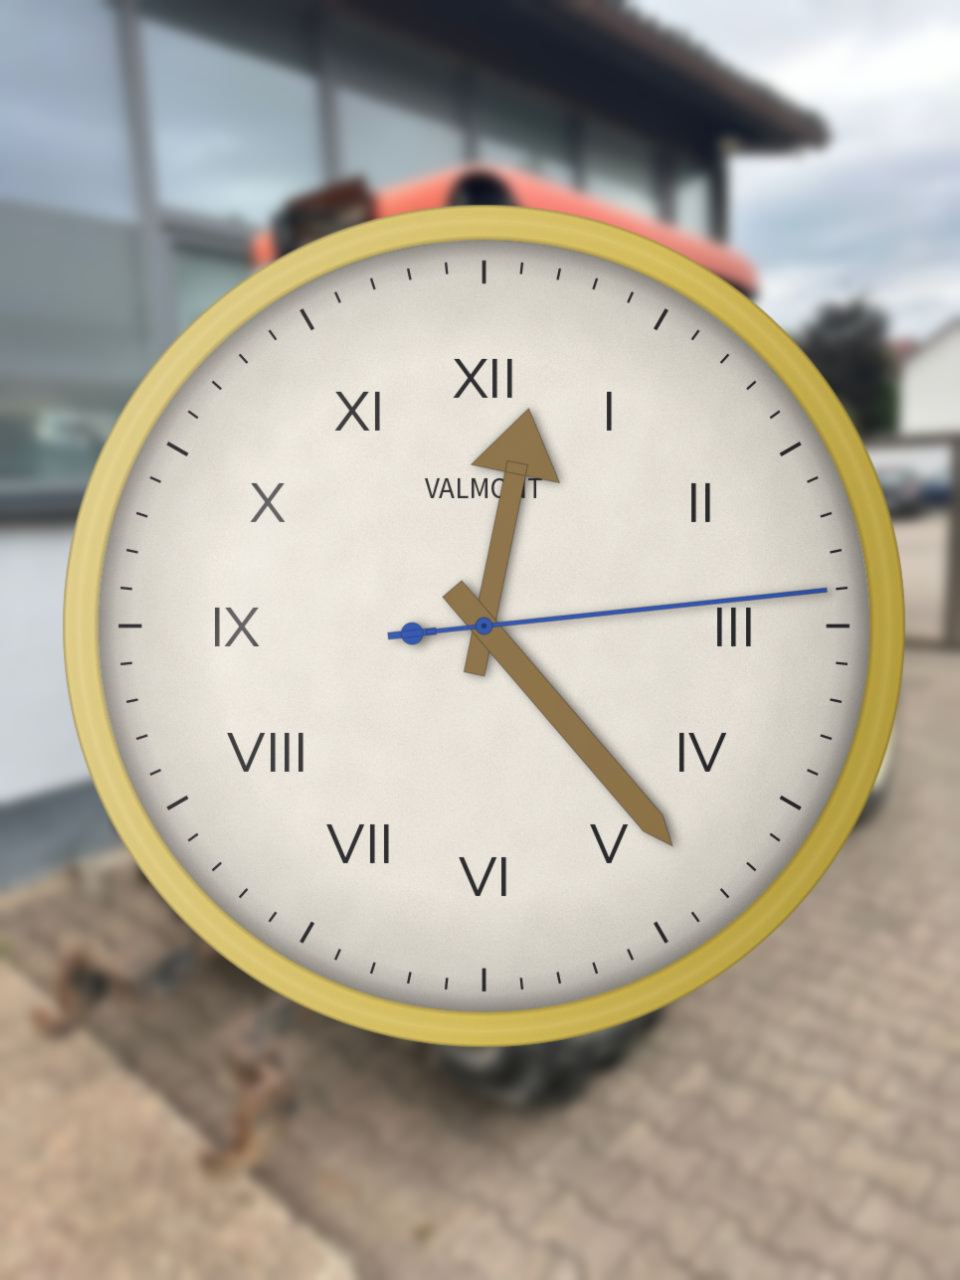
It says 12:23:14
